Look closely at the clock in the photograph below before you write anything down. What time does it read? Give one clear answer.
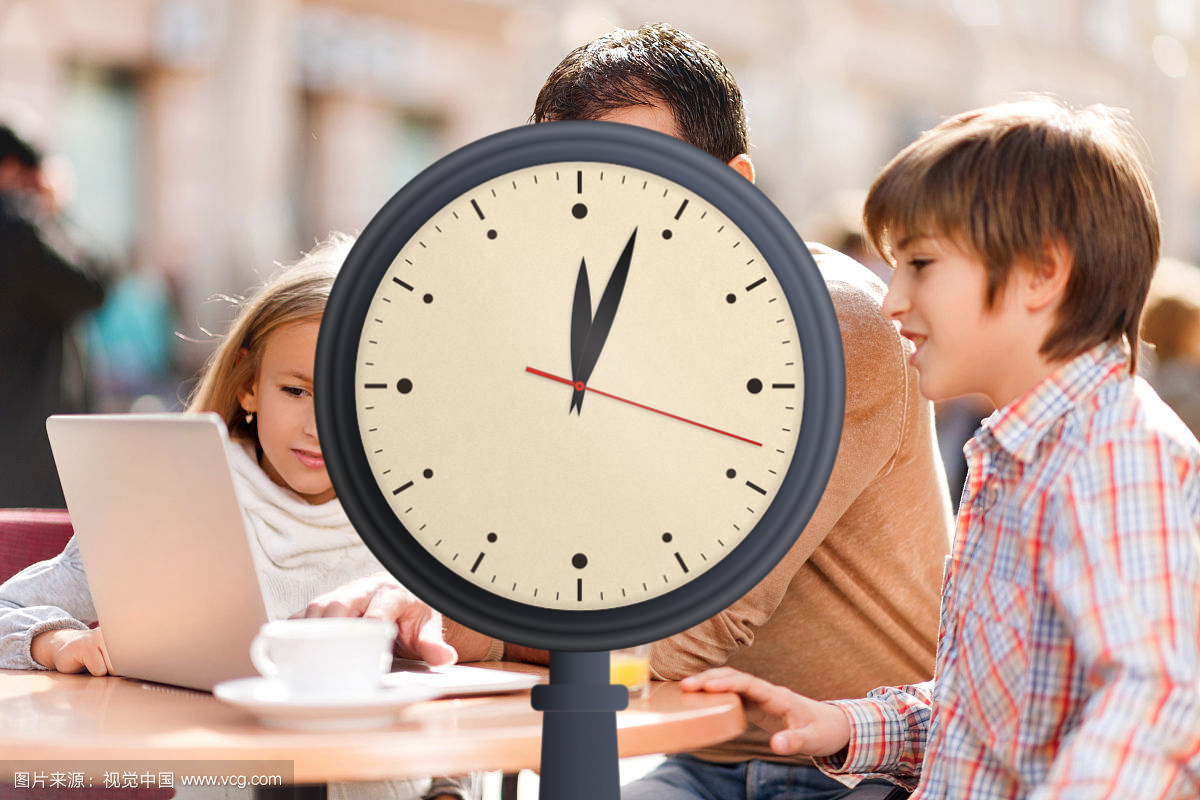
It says 12:03:18
